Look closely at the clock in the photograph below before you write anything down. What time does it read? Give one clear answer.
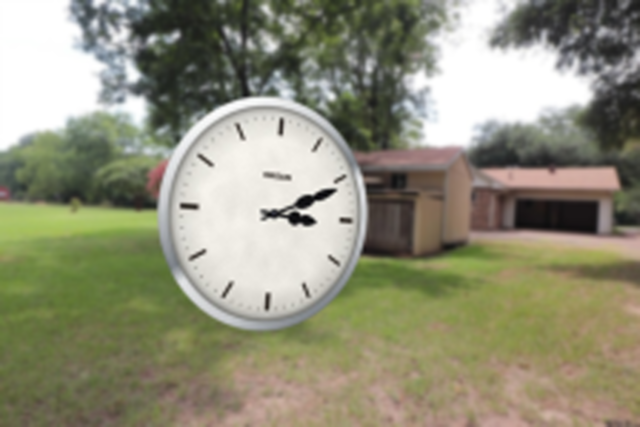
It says 3:11
